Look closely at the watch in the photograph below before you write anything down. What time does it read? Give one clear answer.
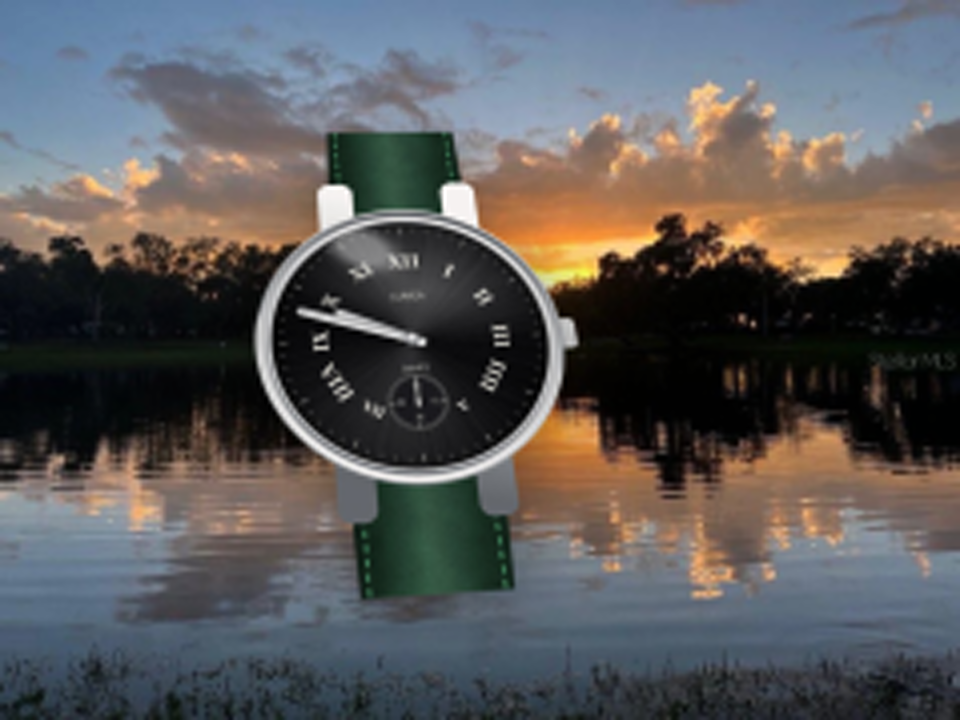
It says 9:48
